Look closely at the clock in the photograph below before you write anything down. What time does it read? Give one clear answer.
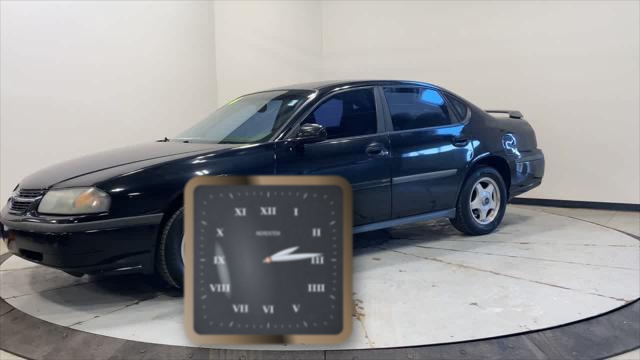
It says 2:14
